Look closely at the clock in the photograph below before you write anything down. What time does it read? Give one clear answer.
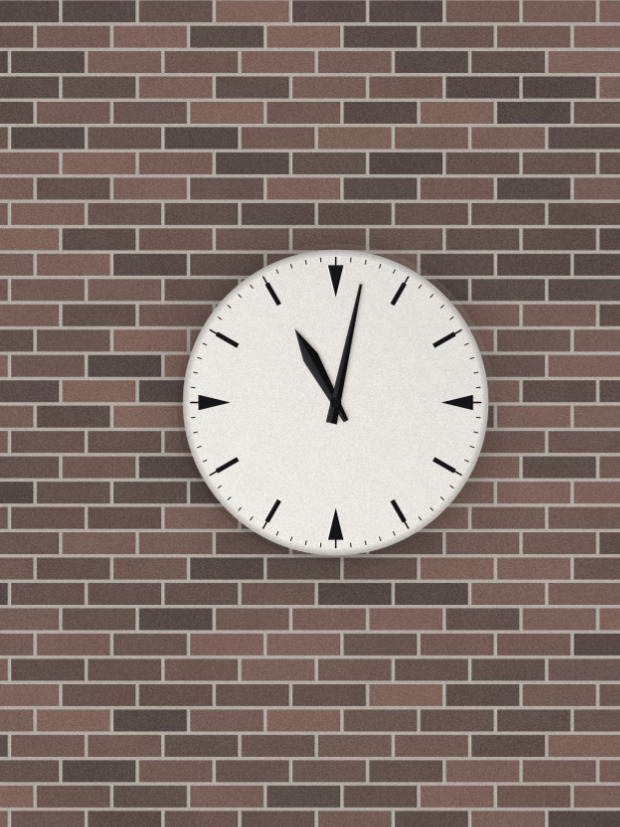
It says 11:02
